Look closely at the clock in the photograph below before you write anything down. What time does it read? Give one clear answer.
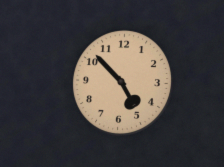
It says 4:52
